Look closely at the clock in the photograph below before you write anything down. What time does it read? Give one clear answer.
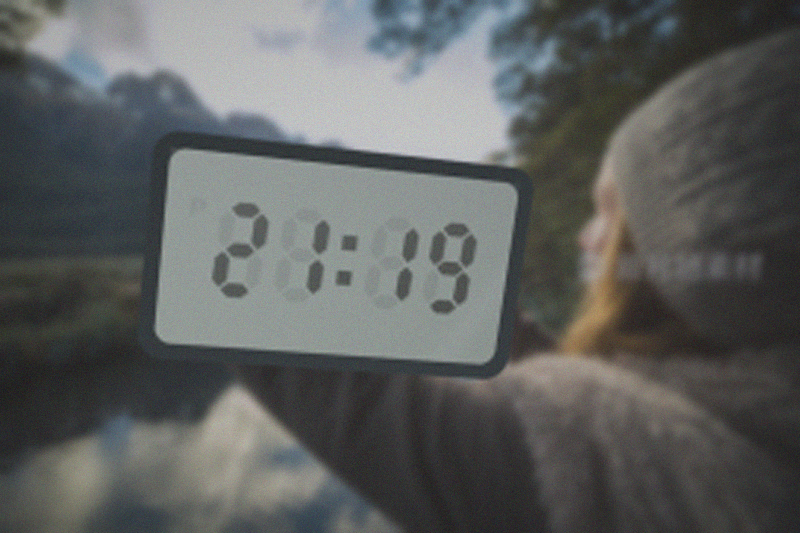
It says 21:19
